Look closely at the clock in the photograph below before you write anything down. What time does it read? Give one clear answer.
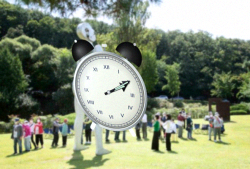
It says 2:10
